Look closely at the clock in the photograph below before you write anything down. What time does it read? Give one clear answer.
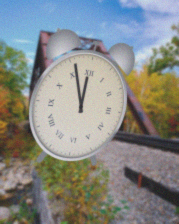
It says 11:56
